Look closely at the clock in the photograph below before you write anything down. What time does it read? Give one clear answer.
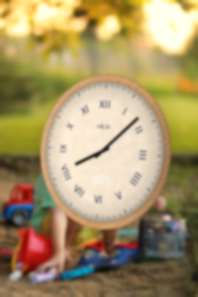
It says 8:08
